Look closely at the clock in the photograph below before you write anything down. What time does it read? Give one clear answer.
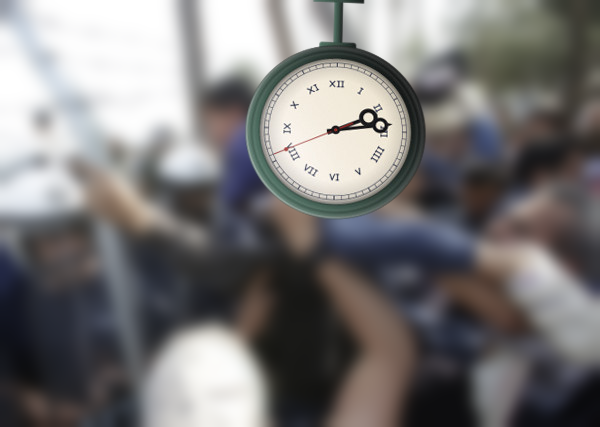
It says 2:13:41
